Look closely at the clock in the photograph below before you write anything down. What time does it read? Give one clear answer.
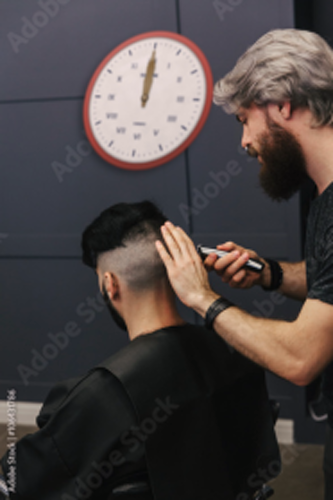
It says 12:00
